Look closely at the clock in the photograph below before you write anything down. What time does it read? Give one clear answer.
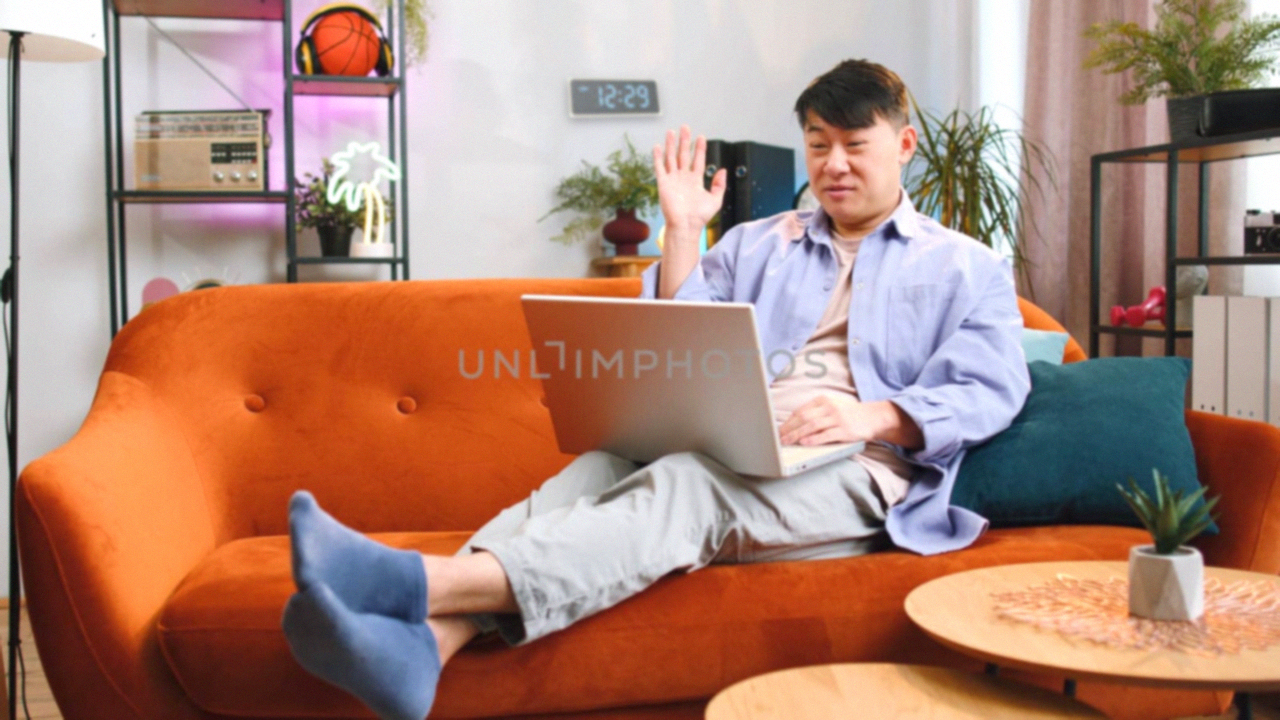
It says 12:29
